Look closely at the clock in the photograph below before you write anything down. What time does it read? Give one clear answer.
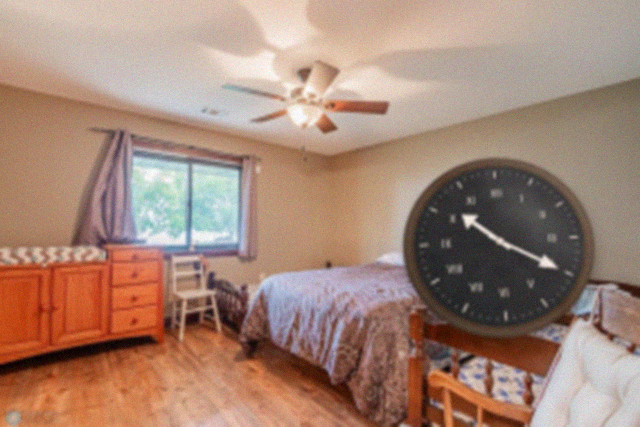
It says 10:20
